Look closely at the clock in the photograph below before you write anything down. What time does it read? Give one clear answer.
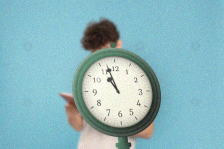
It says 10:57
